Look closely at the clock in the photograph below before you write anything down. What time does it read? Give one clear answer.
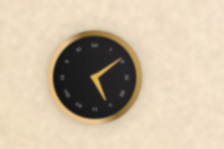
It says 5:09
